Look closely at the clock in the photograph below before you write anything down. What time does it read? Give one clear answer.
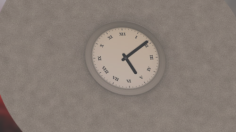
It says 5:09
